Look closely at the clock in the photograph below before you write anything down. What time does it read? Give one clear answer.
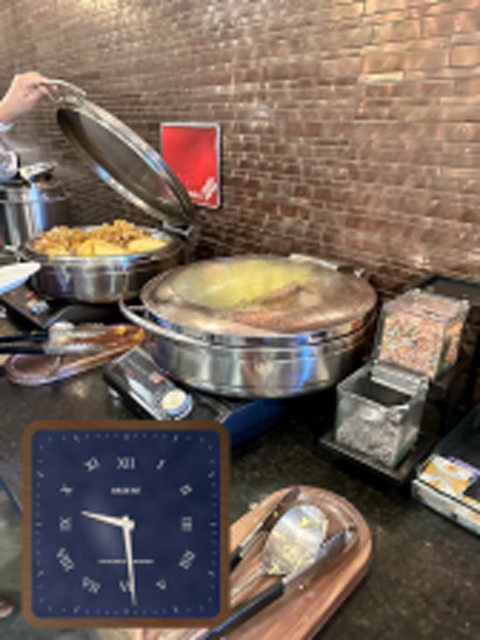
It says 9:29
